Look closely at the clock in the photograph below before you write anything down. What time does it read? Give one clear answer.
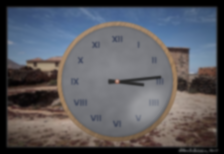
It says 3:14
